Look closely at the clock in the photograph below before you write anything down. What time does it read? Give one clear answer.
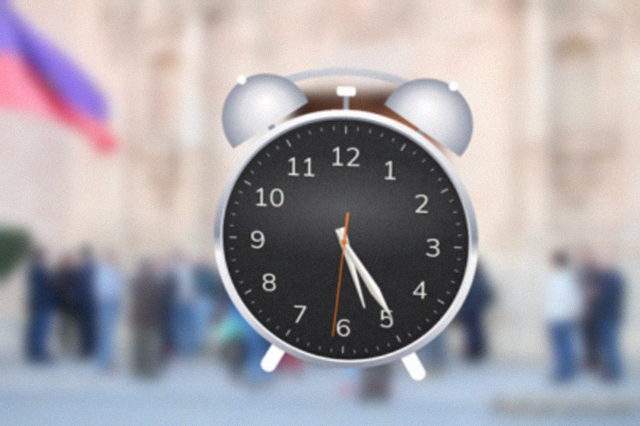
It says 5:24:31
